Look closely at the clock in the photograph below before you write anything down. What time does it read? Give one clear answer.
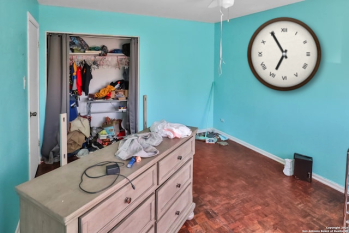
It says 6:55
